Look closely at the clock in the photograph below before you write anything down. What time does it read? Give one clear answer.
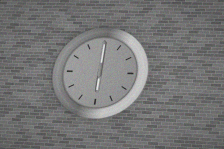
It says 6:00
